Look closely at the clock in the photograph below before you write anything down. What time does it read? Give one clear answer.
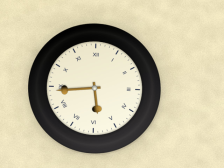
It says 5:44
